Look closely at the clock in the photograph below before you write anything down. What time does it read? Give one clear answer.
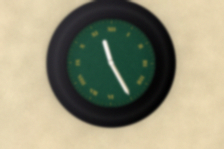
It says 11:25
